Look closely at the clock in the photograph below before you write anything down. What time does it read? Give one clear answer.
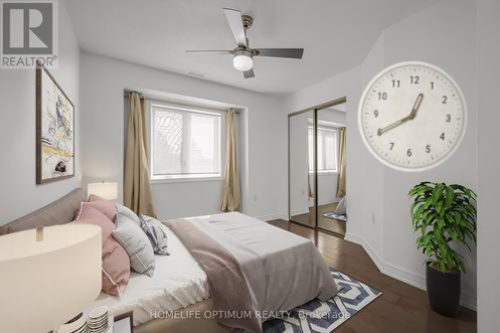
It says 12:40
